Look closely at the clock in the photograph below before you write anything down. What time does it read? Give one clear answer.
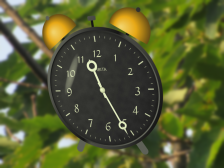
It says 11:26
